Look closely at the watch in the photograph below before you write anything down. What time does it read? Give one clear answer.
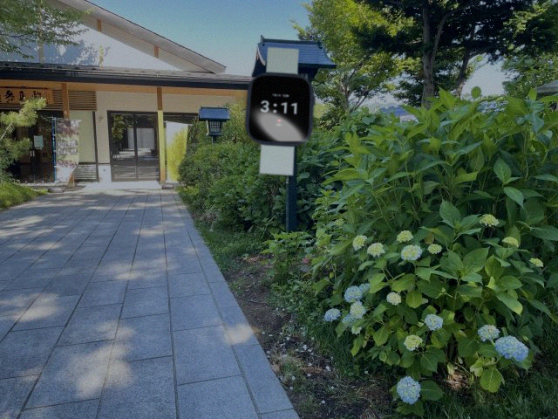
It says 3:11
